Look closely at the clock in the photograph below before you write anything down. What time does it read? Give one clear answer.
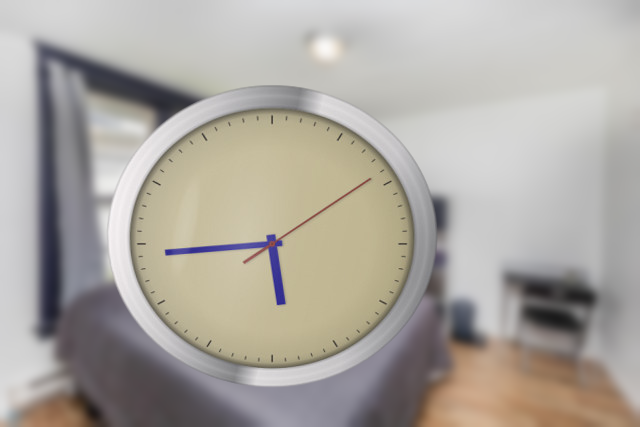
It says 5:44:09
